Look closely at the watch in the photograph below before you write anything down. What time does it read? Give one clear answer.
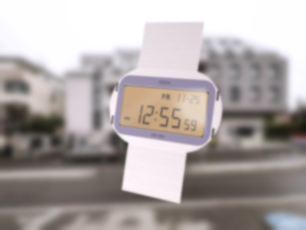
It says 12:55
